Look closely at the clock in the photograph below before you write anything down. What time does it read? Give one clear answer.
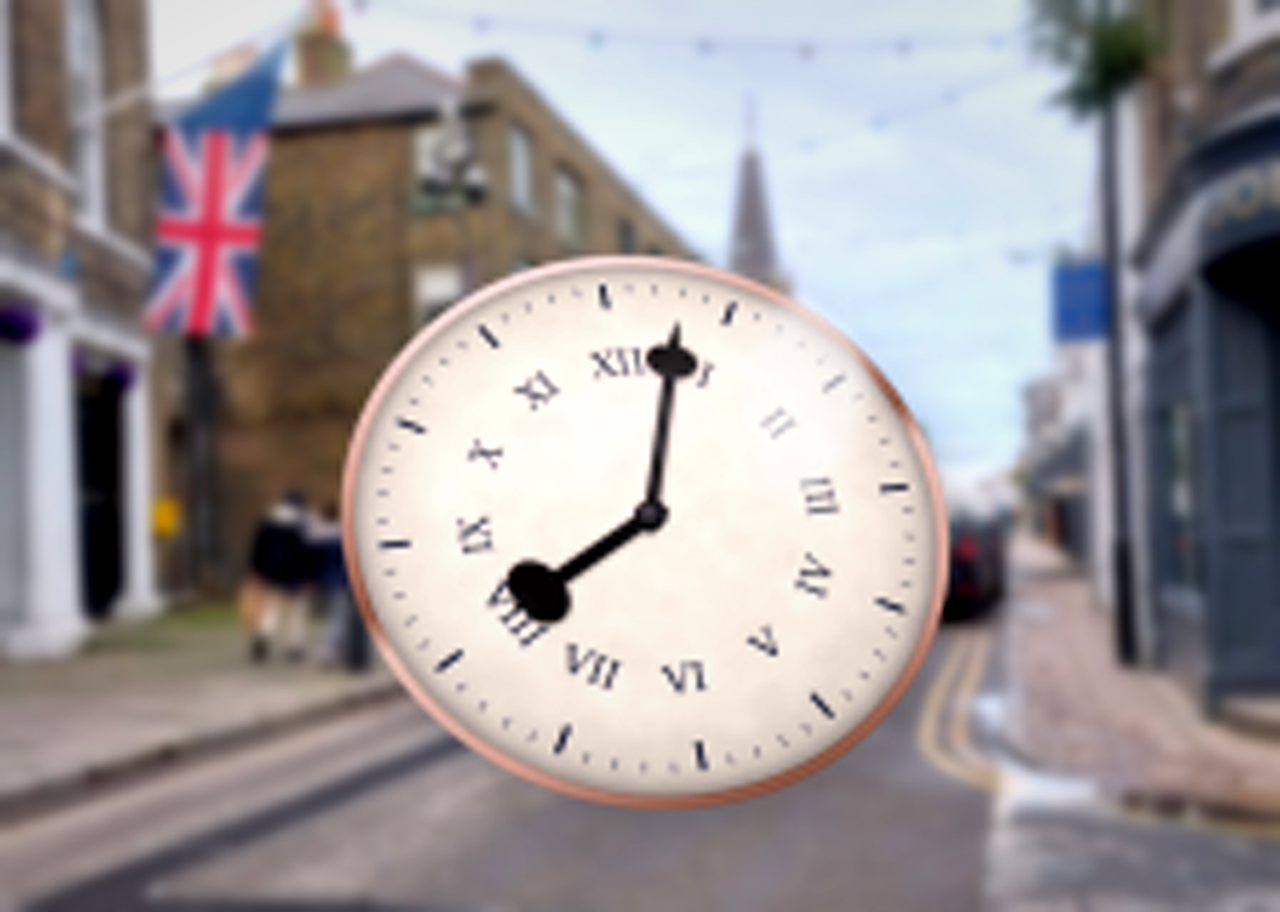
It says 8:03
